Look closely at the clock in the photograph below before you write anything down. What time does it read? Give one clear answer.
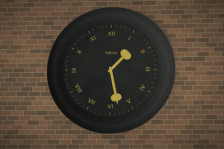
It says 1:28
